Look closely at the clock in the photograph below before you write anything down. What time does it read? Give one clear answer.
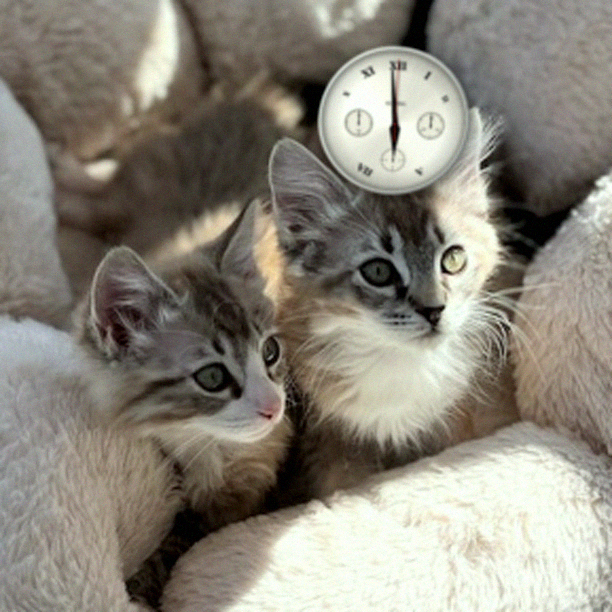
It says 5:59
